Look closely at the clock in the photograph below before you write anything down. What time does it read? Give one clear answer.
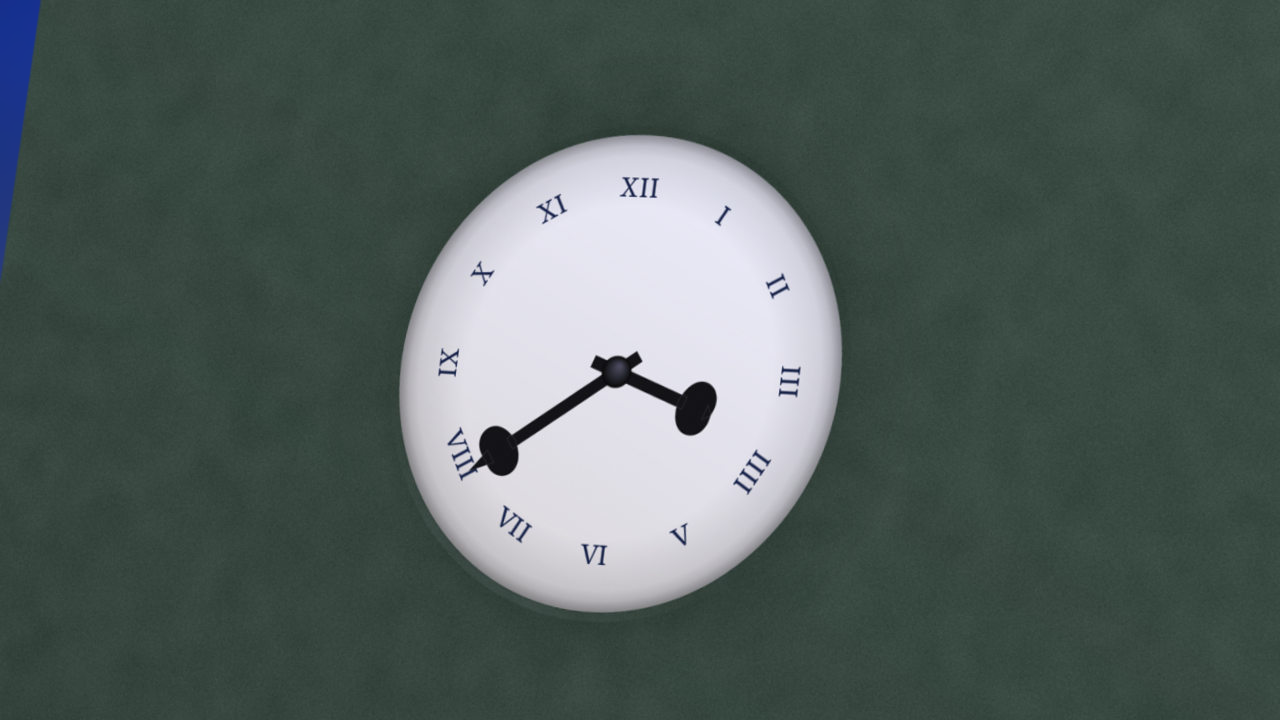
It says 3:39
